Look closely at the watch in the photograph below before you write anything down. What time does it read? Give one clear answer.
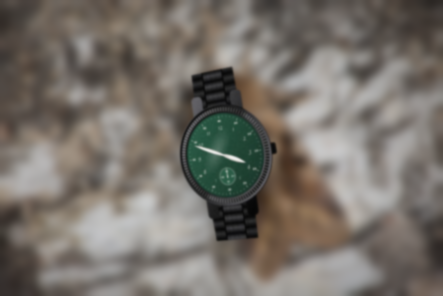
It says 3:49
